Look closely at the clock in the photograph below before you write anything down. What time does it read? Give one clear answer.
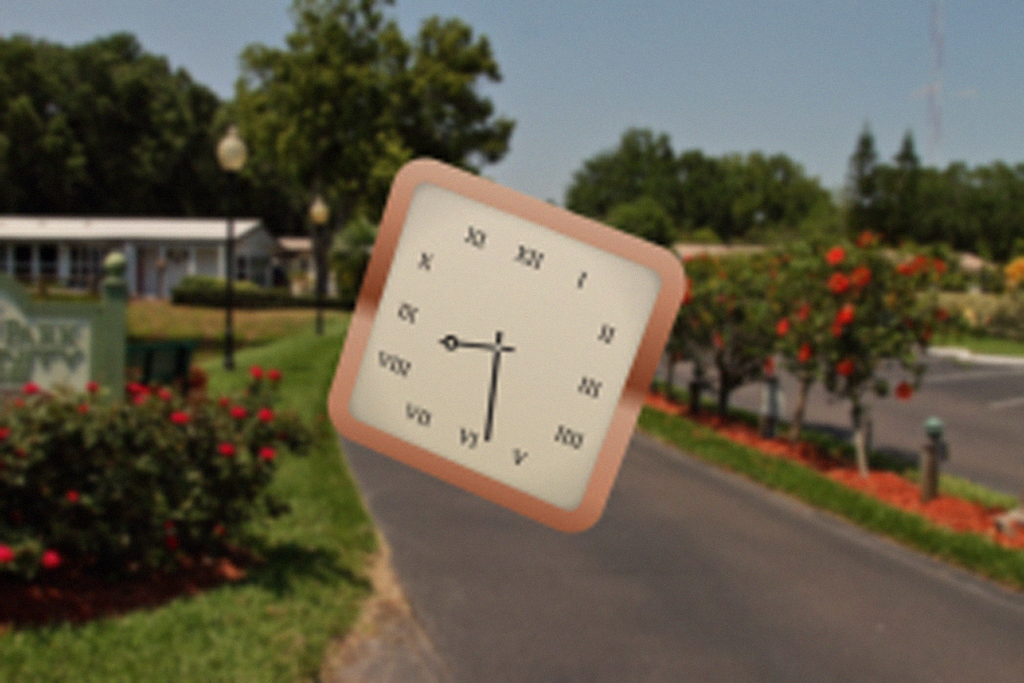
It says 8:28
